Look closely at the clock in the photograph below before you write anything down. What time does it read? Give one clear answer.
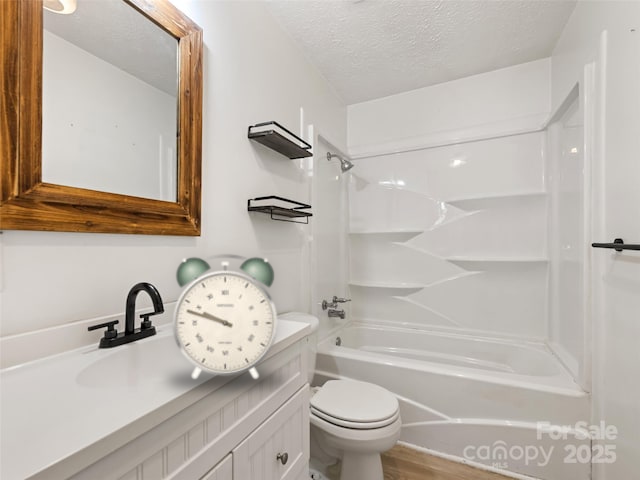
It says 9:48
